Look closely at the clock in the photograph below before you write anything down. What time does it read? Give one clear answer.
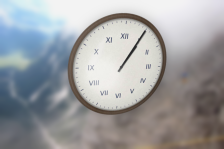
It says 1:05
